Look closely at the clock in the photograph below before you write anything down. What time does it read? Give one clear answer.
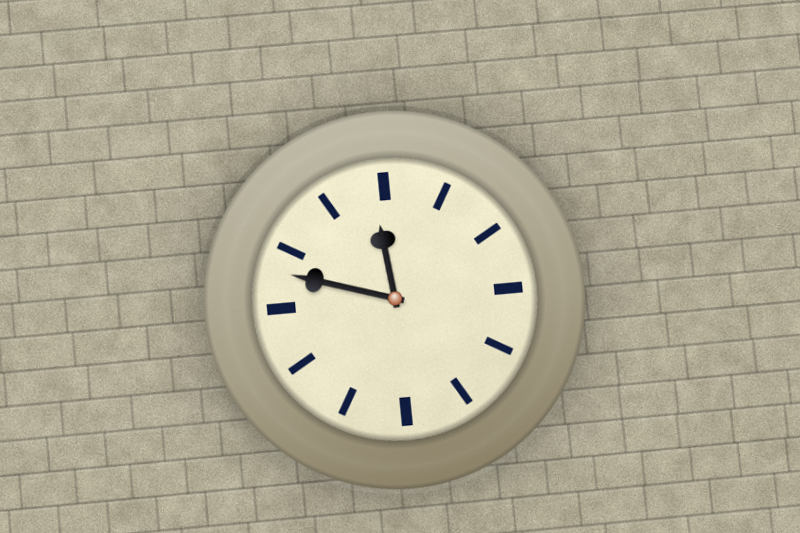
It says 11:48
